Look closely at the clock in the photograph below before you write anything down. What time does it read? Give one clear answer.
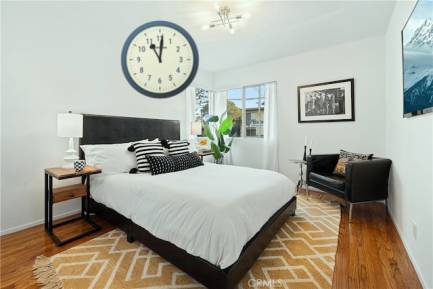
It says 11:01
